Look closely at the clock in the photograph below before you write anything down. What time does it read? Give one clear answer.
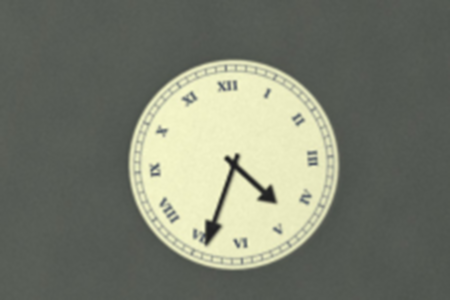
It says 4:34
